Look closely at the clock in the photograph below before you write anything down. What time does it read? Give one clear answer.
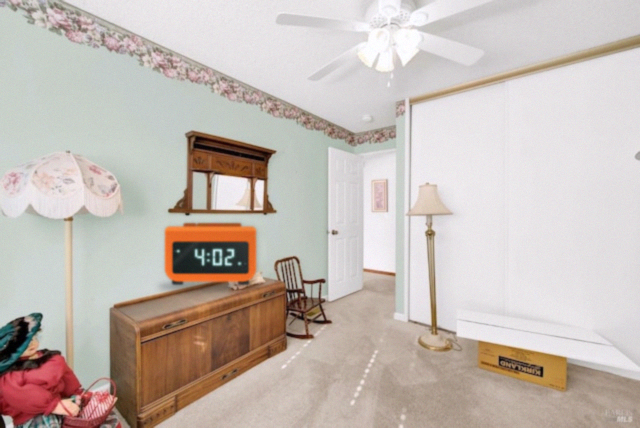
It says 4:02
